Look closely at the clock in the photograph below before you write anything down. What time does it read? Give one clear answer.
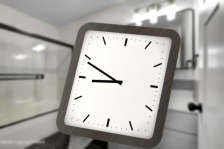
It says 8:49
